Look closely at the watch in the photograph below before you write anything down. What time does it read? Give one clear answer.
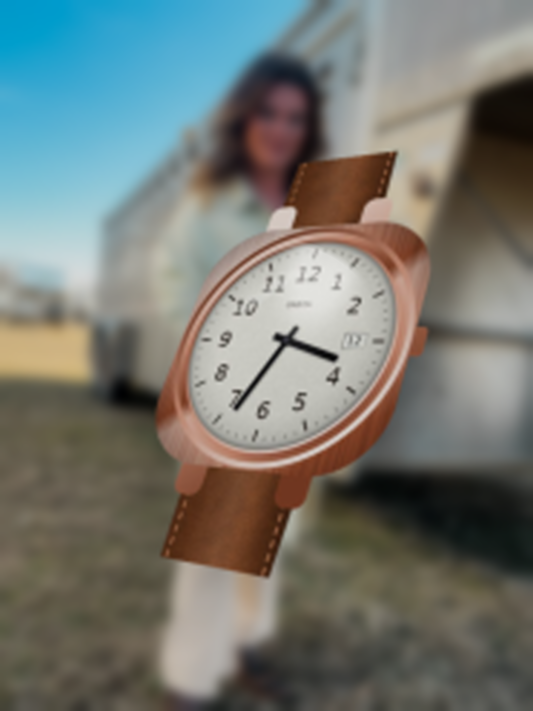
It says 3:34
